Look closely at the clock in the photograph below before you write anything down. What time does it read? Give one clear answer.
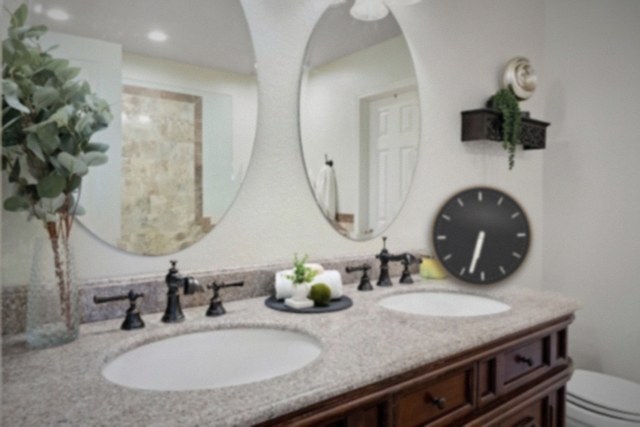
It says 6:33
